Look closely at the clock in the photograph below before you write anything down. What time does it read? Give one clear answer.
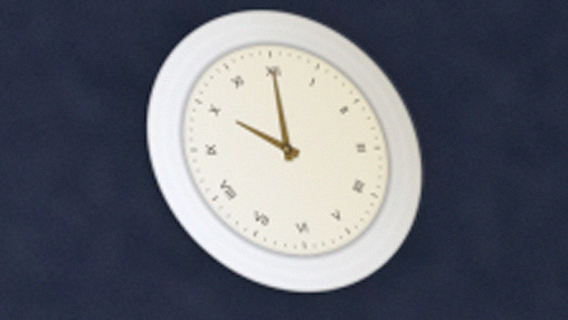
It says 10:00
